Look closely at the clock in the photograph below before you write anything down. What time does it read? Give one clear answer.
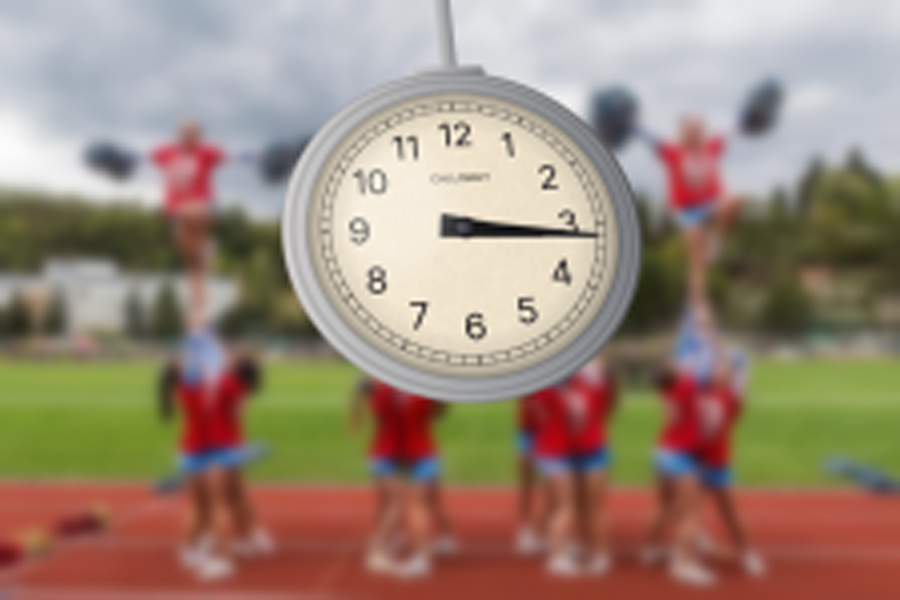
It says 3:16
